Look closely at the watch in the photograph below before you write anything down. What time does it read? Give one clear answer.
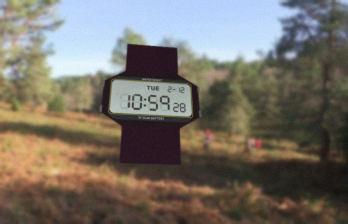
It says 10:59:28
